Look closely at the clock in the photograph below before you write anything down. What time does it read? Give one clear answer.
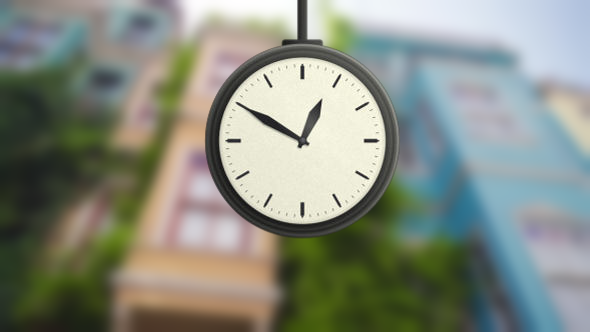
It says 12:50
